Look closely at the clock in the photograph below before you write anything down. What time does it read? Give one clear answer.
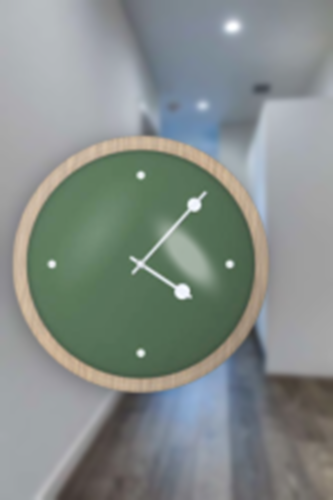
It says 4:07
